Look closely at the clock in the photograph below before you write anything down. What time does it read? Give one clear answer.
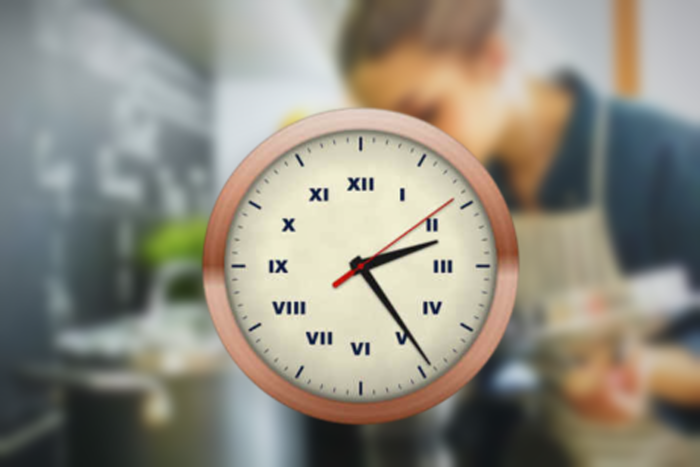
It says 2:24:09
